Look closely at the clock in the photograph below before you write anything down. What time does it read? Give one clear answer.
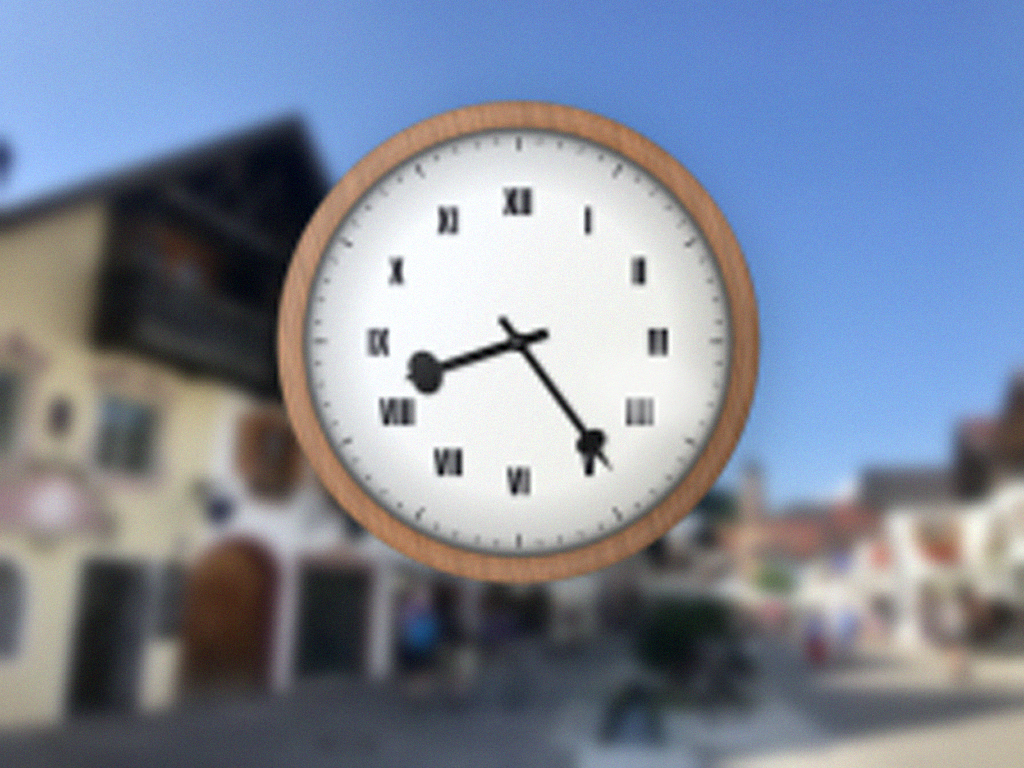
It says 8:24
